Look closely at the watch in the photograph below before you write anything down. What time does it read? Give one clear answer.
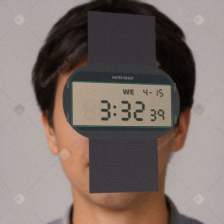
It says 3:32:39
